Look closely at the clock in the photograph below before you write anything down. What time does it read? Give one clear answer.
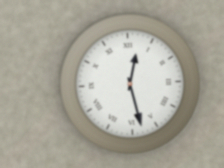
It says 12:28
